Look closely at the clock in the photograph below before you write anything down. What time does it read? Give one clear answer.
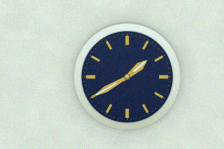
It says 1:40
